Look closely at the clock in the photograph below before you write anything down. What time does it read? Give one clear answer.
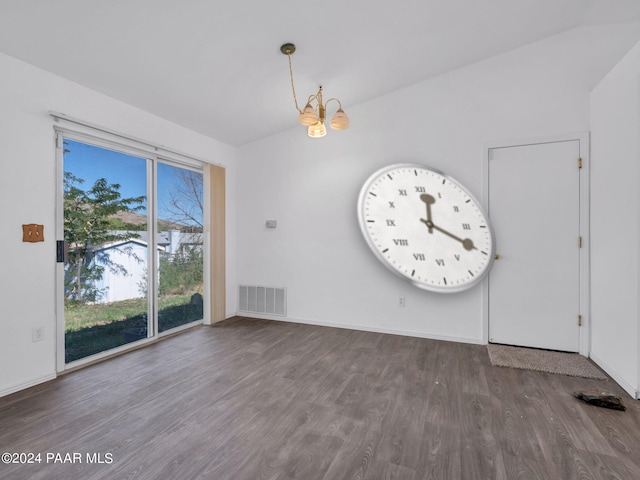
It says 12:20
